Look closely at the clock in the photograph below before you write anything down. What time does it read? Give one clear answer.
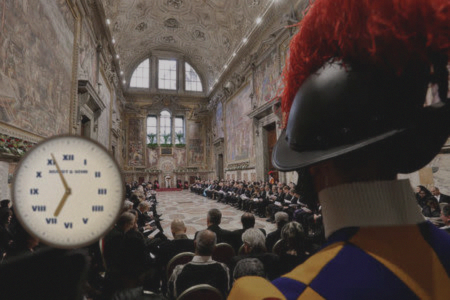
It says 6:56
